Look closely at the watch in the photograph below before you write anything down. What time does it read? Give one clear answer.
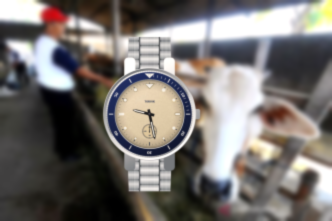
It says 9:28
